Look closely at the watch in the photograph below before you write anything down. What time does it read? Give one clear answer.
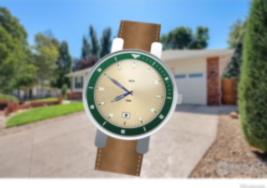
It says 7:50
